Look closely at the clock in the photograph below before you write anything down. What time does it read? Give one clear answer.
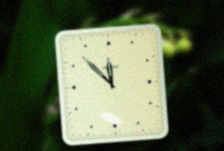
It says 11:53
